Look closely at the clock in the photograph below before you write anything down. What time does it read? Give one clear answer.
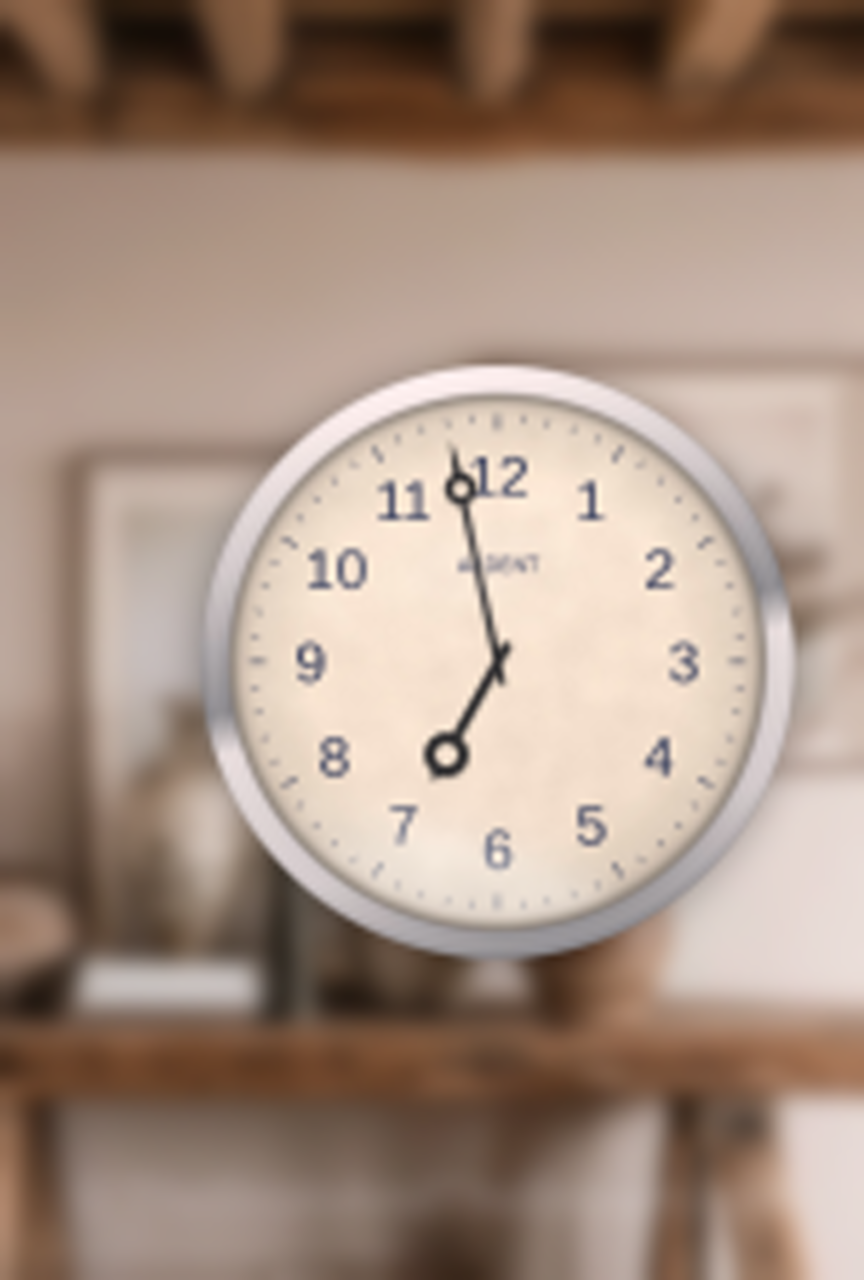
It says 6:58
